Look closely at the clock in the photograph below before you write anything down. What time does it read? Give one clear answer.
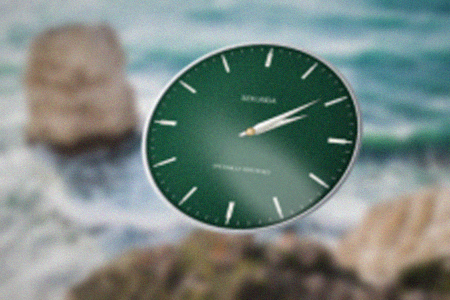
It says 2:09
